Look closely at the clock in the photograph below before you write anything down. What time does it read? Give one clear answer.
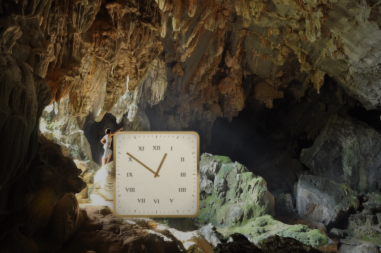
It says 12:51
